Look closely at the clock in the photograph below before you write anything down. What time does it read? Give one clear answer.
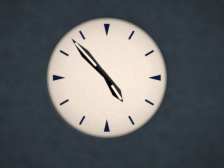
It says 4:53
